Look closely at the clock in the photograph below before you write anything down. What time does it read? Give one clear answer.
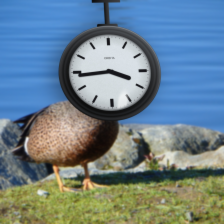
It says 3:44
